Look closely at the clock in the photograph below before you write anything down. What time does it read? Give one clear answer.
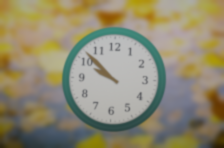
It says 9:52
